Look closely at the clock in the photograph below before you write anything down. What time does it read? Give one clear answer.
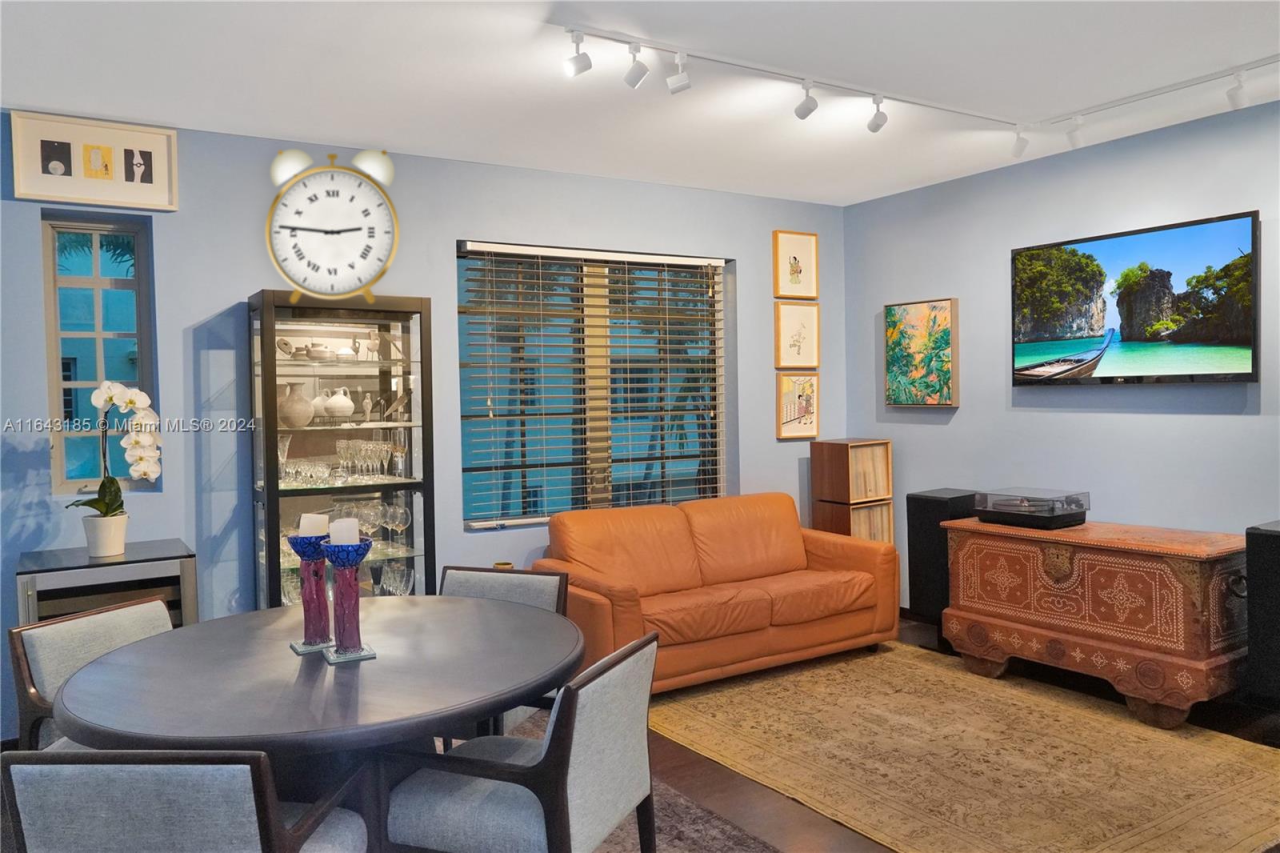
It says 2:46
